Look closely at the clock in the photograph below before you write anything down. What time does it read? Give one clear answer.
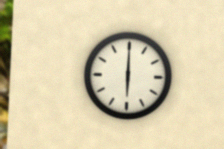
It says 6:00
